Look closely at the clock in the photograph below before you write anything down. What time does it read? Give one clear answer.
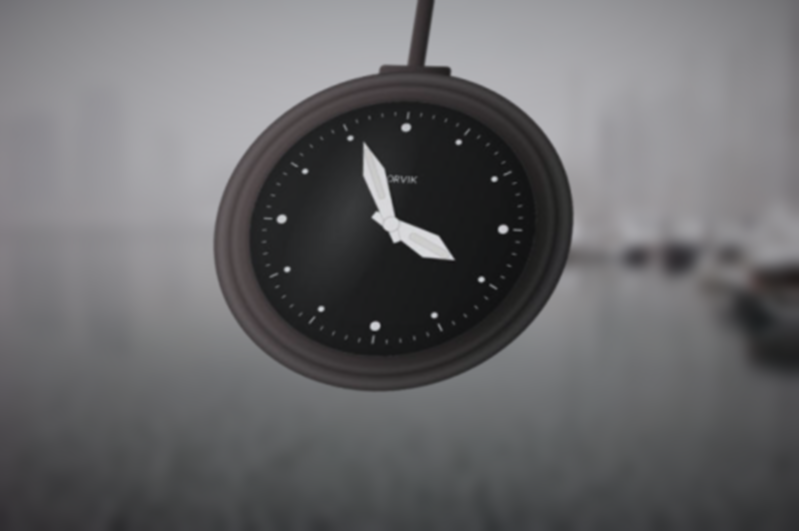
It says 3:56
